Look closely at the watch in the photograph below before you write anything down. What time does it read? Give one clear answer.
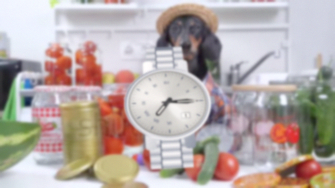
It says 7:15
